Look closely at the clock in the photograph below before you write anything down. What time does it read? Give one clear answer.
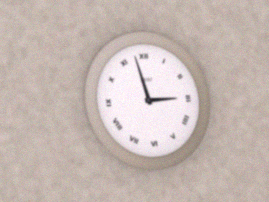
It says 2:58
